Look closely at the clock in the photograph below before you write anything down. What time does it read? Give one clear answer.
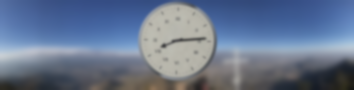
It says 8:14
